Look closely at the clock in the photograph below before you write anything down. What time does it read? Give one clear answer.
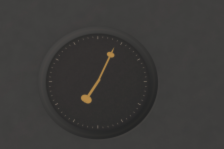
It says 7:04
